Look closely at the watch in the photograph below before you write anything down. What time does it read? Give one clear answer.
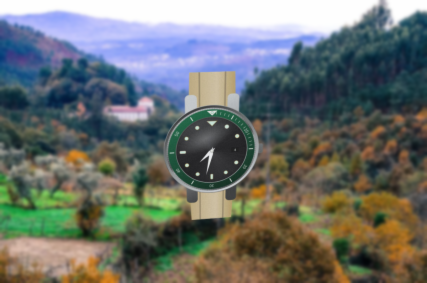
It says 7:32
